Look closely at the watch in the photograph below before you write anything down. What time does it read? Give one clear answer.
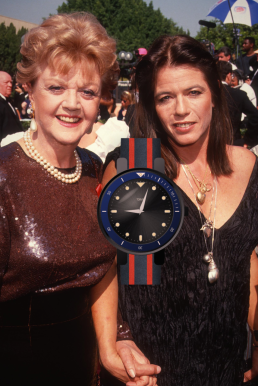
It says 9:03
